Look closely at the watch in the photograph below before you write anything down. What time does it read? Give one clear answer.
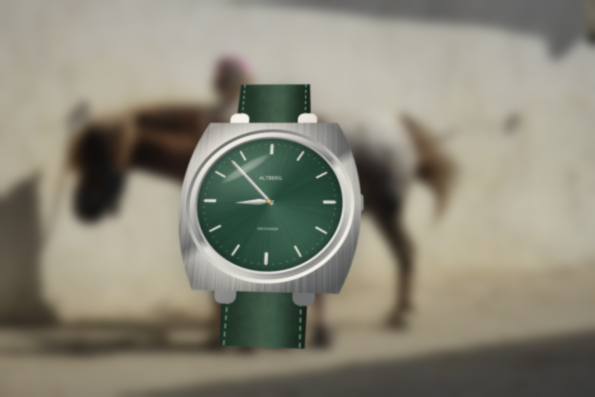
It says 8:53
